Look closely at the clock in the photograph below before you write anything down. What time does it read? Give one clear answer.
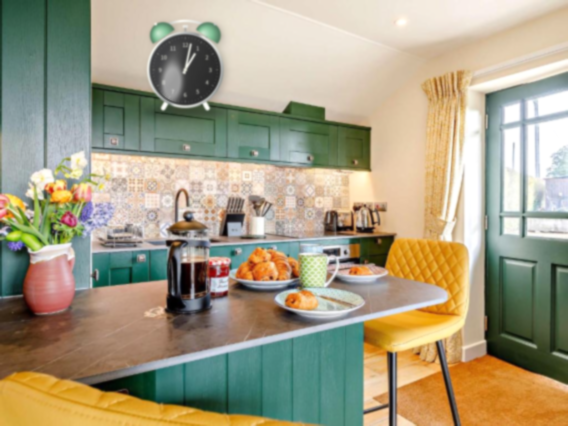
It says 1:02
